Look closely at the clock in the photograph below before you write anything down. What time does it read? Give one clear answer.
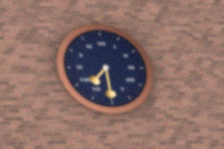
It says 7:30
